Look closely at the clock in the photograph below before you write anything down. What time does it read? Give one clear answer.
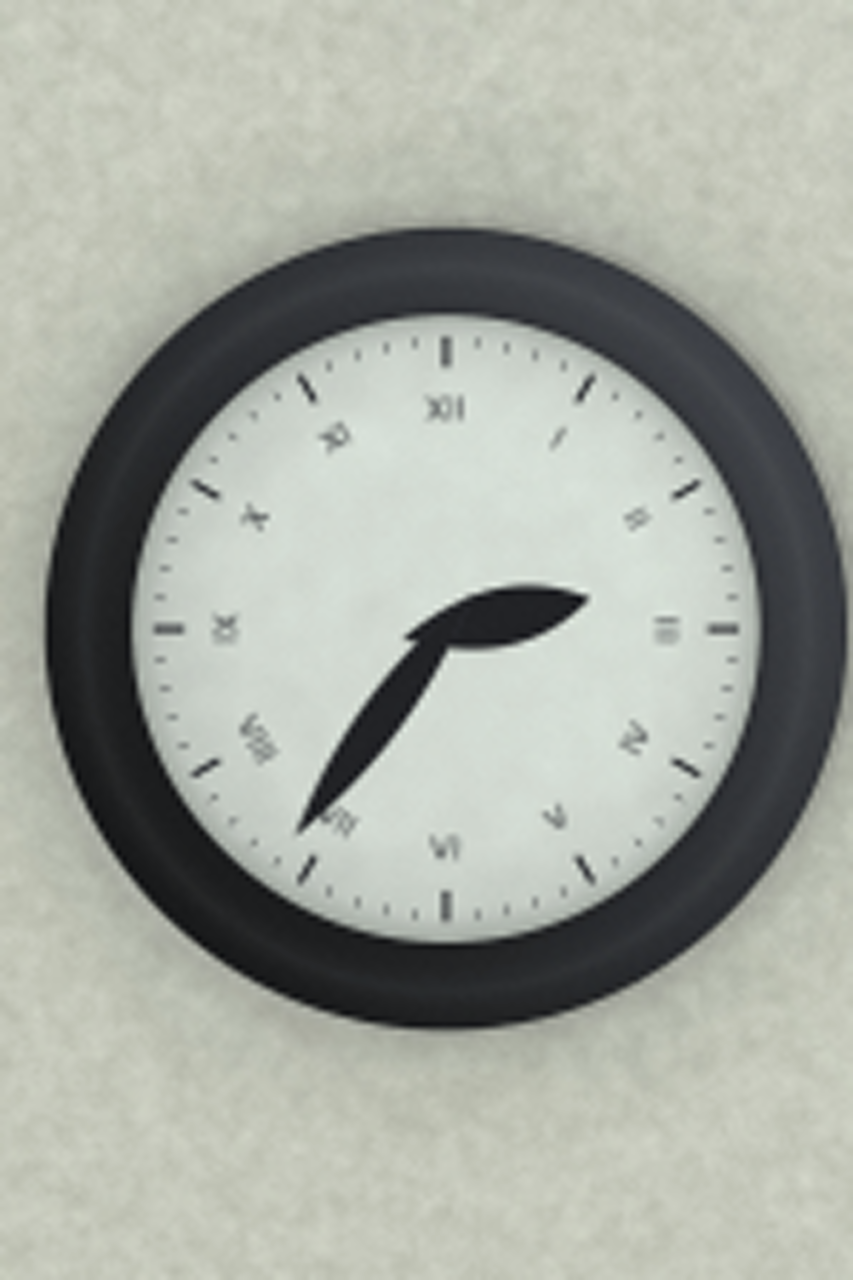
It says 2:36
